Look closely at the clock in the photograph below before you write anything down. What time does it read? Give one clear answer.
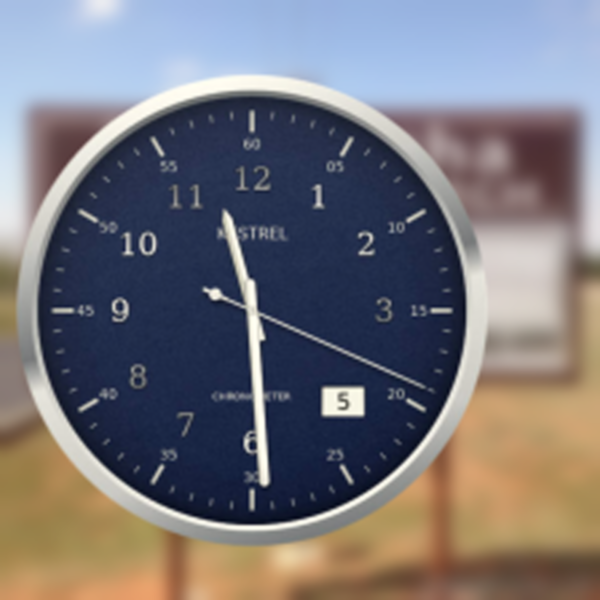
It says 11:29:19
